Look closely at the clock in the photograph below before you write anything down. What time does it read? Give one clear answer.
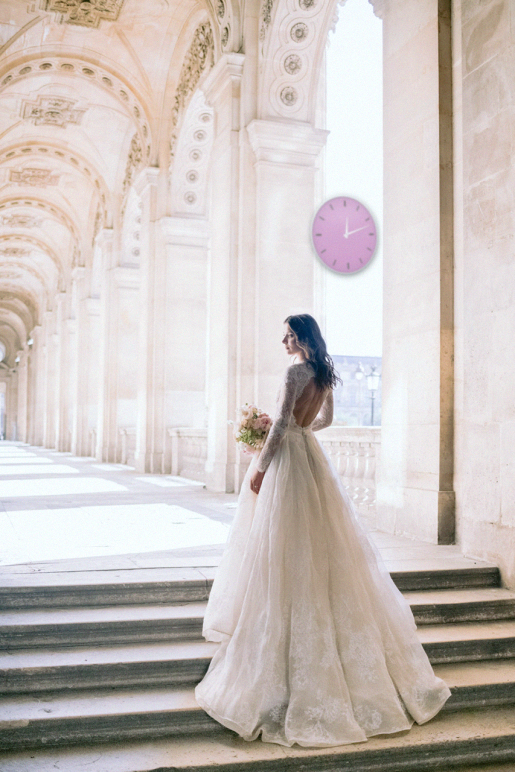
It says 12:12
